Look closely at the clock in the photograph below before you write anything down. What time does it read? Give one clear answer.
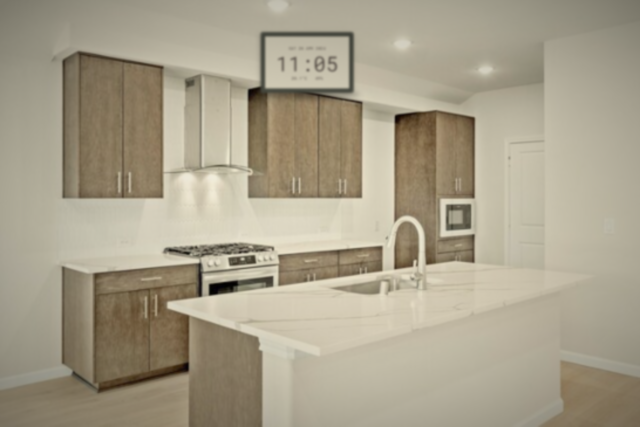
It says 11:05
